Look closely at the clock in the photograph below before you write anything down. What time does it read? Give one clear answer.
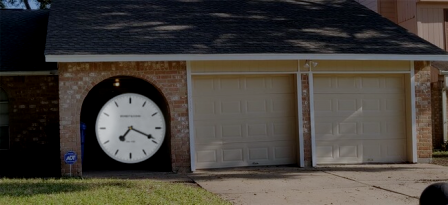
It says 7:19
